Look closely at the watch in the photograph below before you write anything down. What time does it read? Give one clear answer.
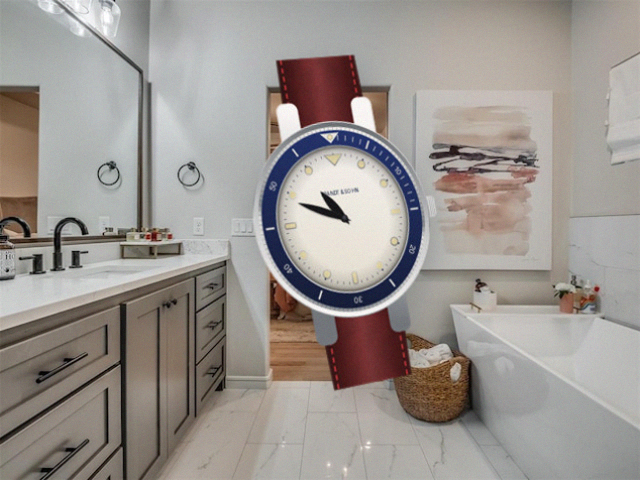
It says 10:49
